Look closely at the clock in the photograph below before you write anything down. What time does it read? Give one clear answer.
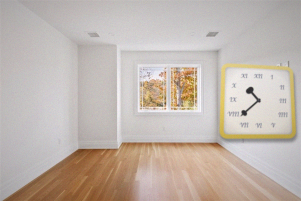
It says 10:38
